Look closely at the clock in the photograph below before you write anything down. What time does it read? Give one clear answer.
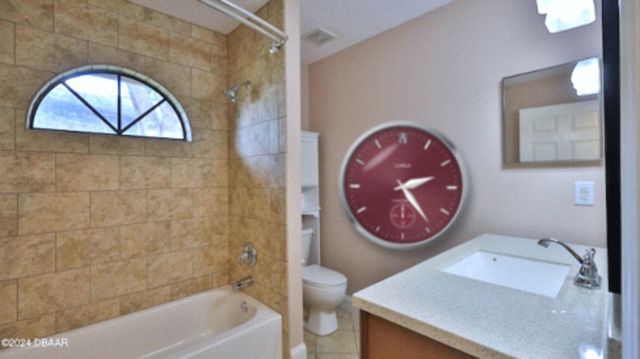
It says 2:24
